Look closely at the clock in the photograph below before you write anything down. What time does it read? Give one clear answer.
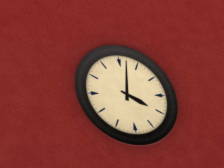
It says 4:02
